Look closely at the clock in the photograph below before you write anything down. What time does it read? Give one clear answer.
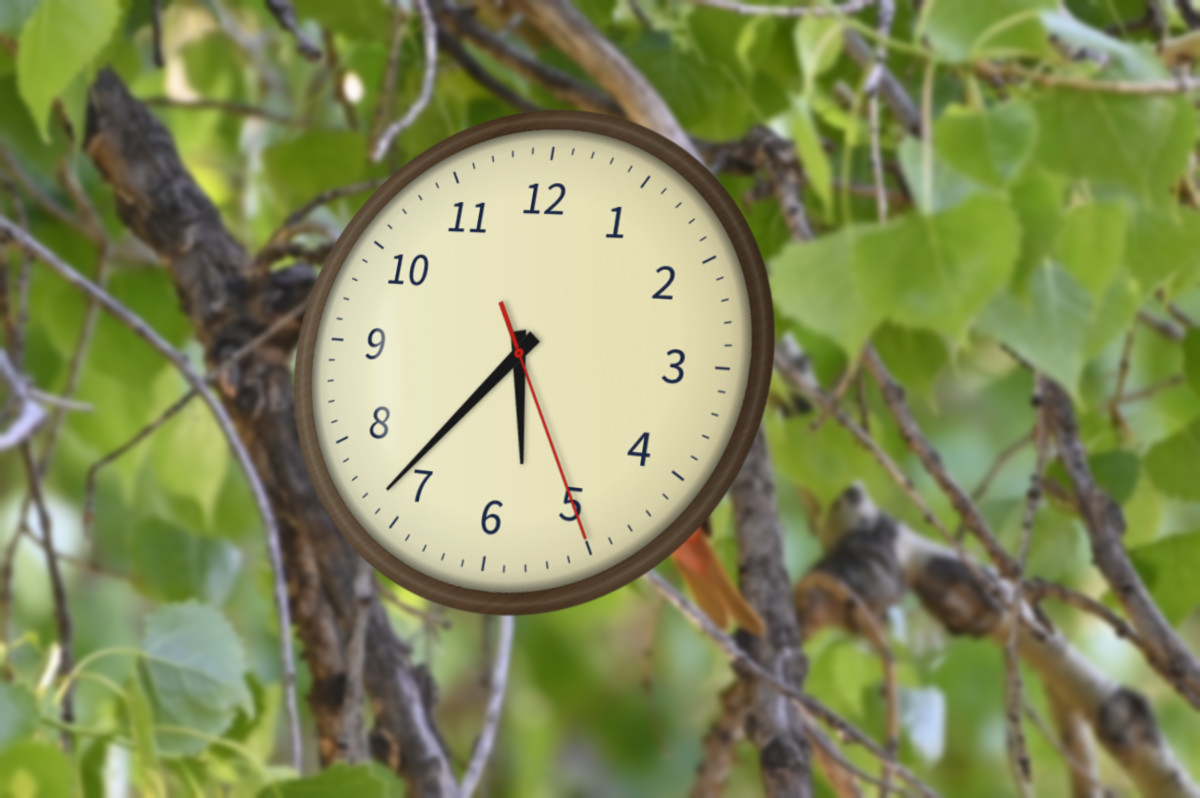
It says 5:36:25
